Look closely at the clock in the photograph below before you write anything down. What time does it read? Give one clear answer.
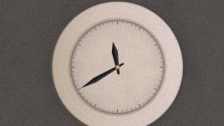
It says 11:40
